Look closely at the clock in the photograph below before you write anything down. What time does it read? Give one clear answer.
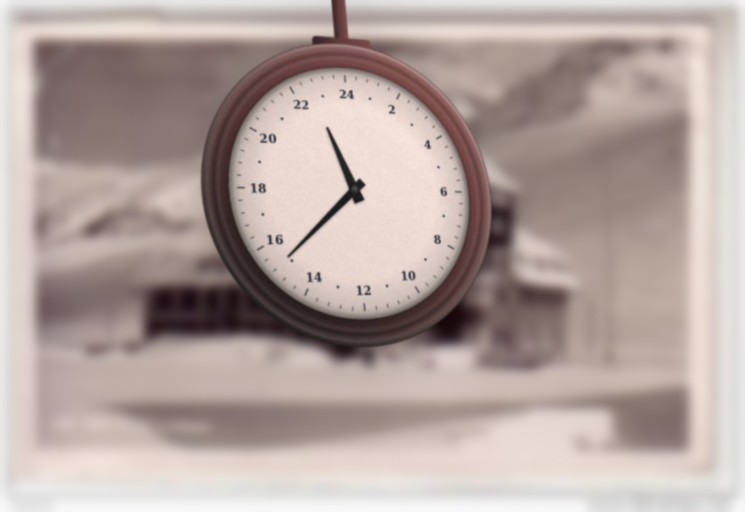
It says 22:38
